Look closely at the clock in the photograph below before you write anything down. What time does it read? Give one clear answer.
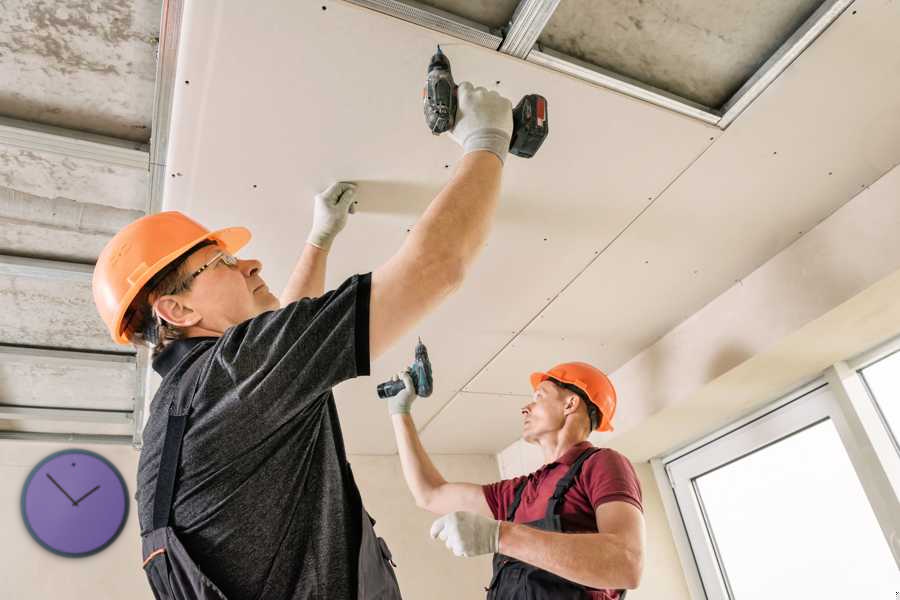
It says 1:53
